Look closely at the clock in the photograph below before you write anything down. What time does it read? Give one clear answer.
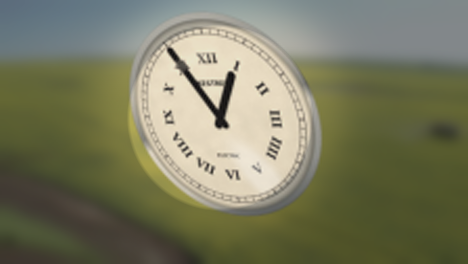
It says 12:55
